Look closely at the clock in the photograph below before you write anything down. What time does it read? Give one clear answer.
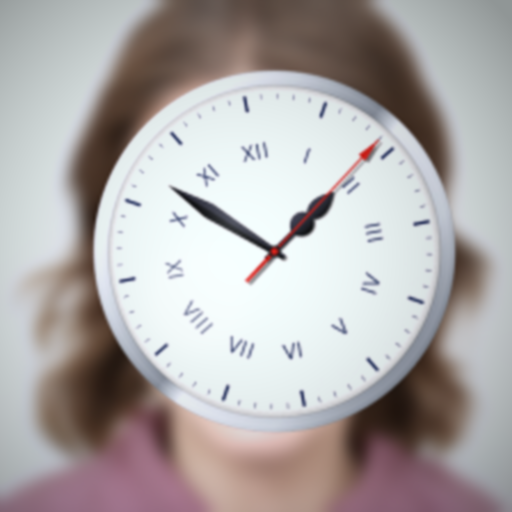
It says 1:52:09
